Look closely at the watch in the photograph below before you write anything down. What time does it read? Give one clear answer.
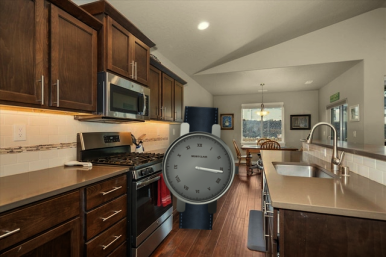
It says 3:16
